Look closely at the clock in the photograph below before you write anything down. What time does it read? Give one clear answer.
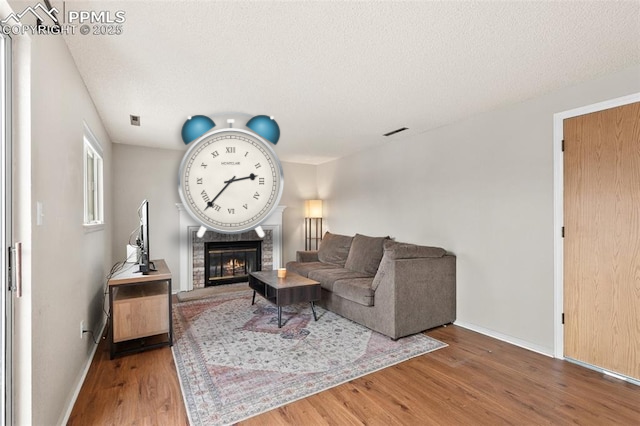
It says 2:37
